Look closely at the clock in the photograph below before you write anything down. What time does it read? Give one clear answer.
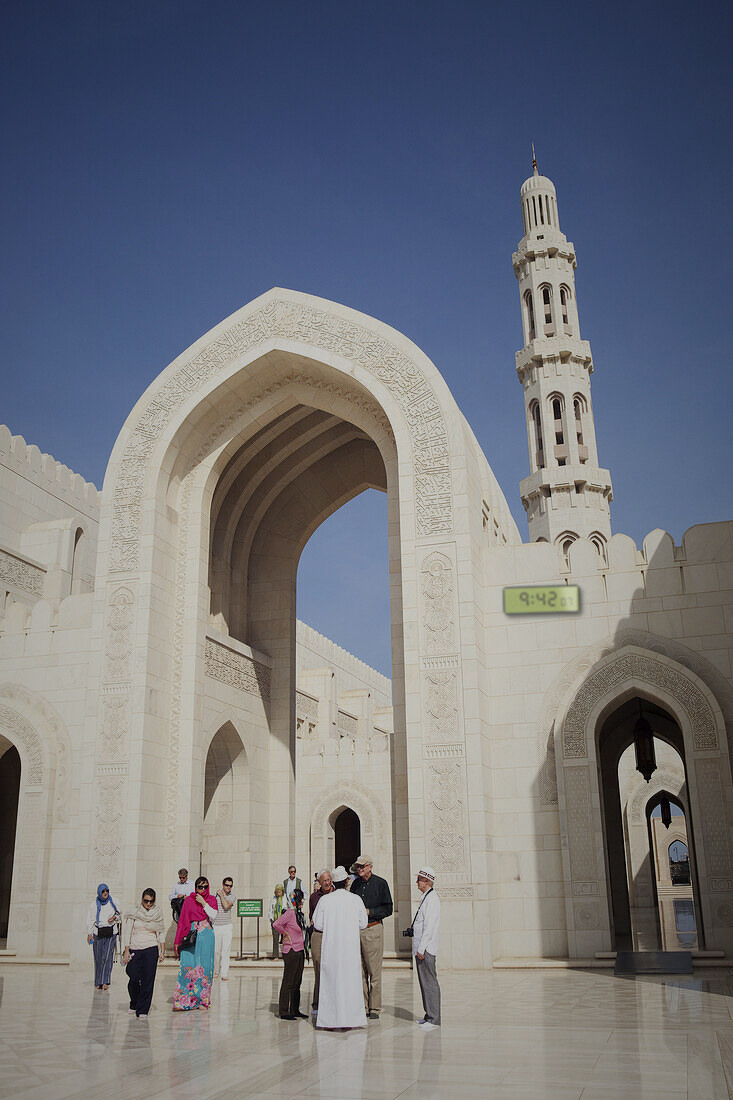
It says 9:42
